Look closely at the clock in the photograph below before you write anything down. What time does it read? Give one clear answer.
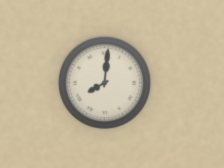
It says 8:01
